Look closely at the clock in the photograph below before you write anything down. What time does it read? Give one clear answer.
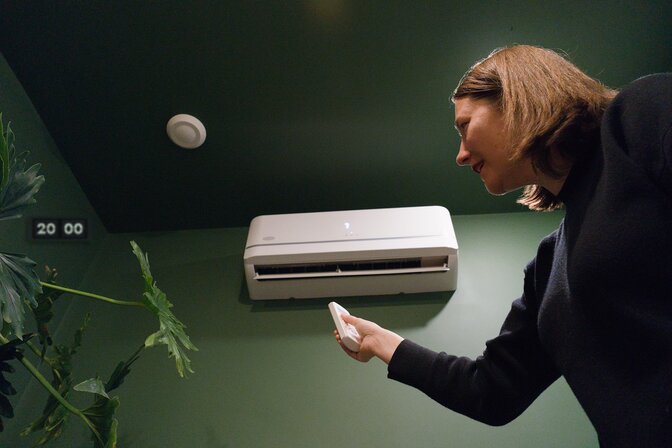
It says 20:00
